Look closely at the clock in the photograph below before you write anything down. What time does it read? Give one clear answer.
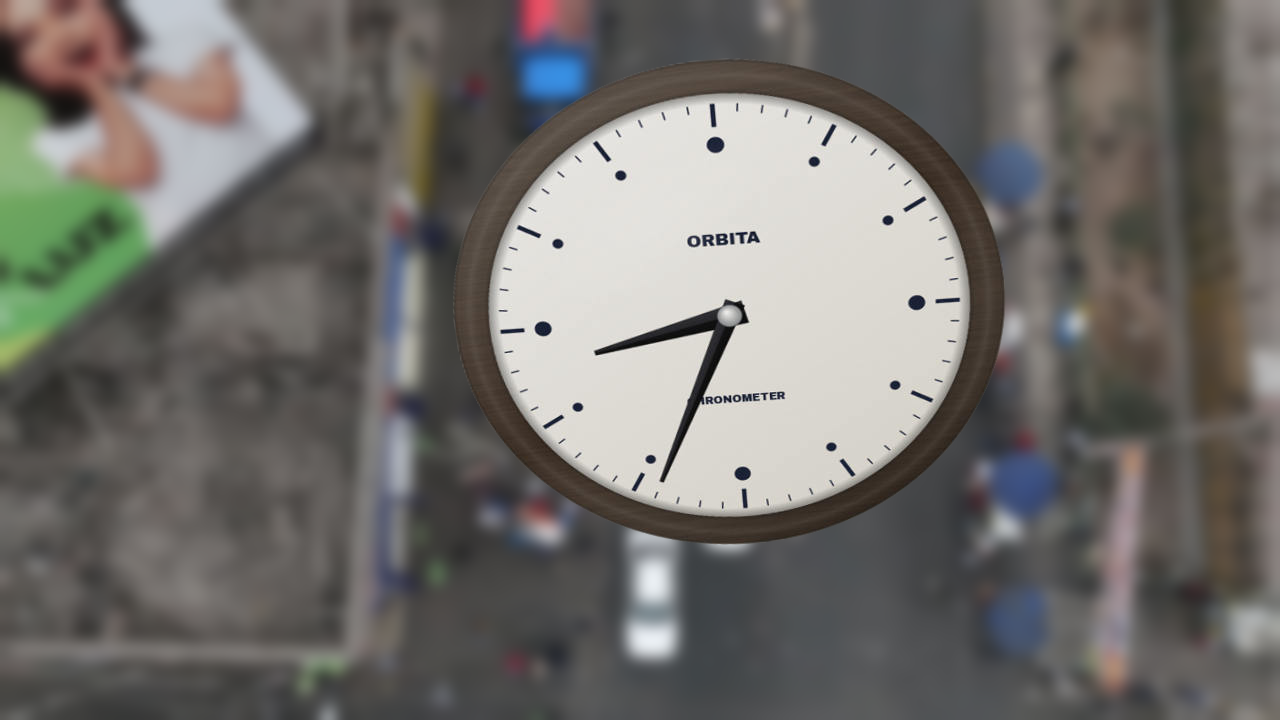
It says 8:34
